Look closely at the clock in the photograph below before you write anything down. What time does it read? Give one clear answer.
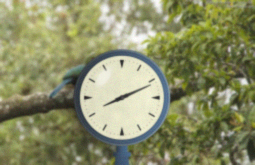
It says 8:11
